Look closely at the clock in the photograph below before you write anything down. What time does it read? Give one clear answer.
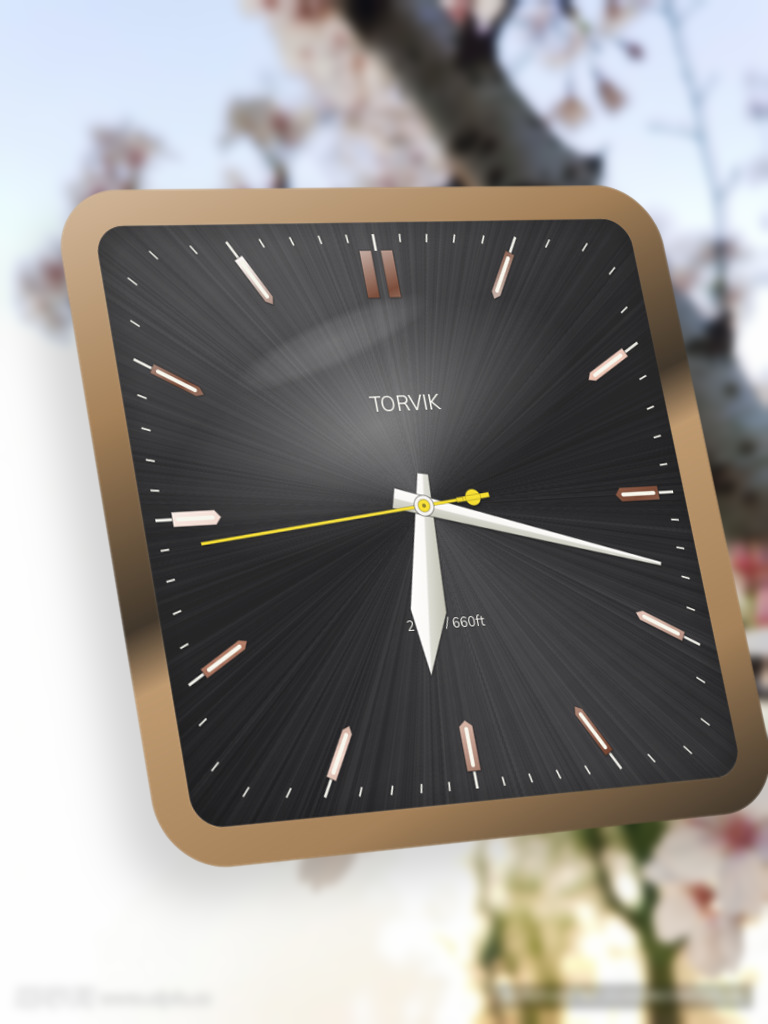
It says 6:17:44
